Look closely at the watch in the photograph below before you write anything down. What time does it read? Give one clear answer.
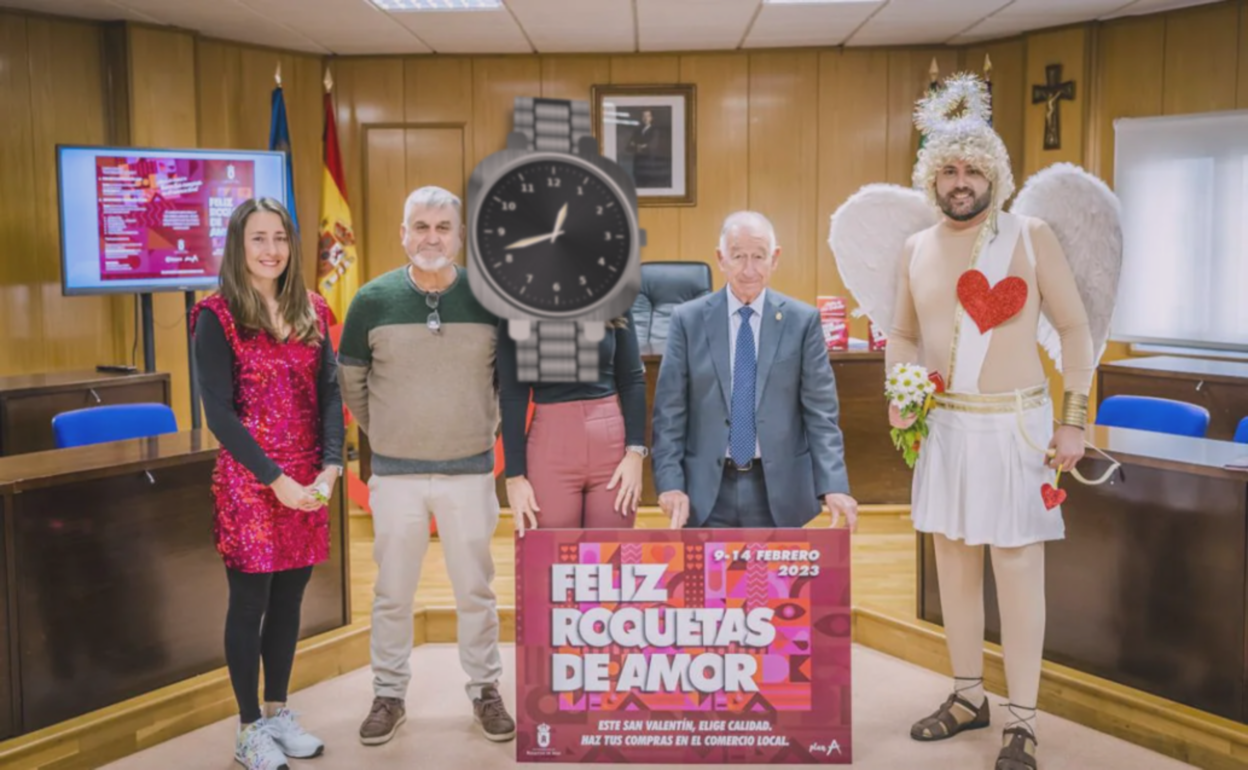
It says 12:42
